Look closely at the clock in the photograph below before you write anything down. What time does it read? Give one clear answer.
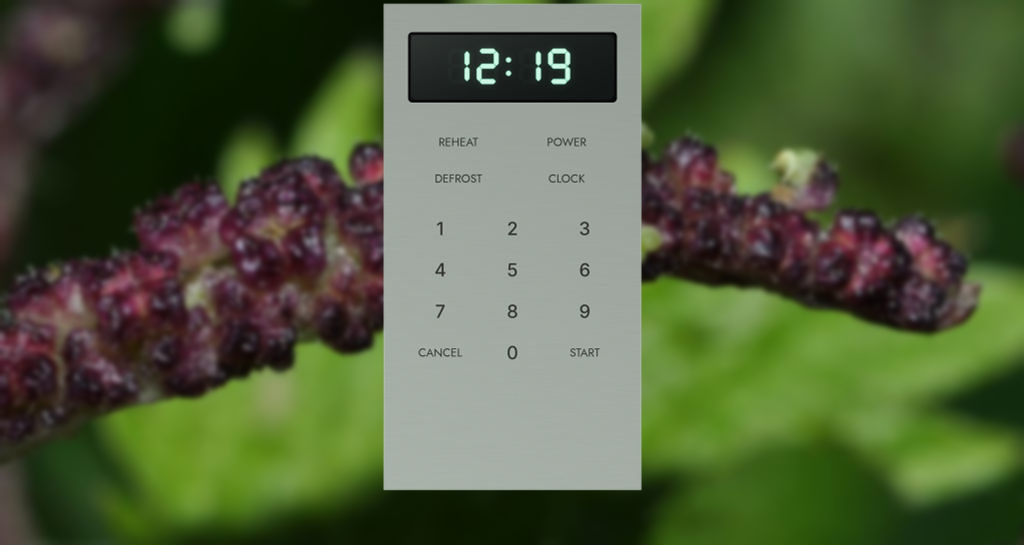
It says 12:19
